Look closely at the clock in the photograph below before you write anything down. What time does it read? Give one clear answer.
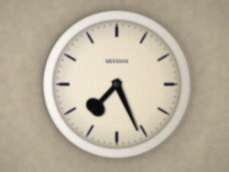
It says 7:26
